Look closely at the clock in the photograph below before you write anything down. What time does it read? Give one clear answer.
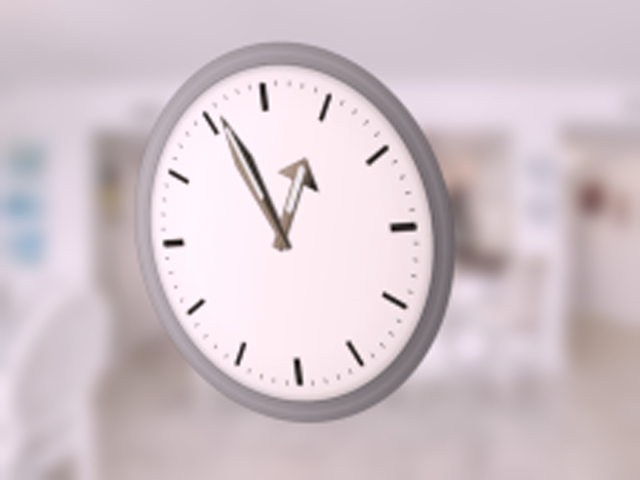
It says 12:56
